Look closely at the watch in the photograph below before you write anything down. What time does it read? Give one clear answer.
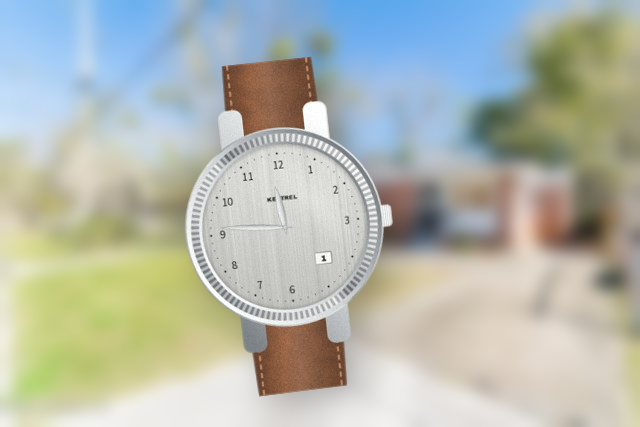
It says 11:46
